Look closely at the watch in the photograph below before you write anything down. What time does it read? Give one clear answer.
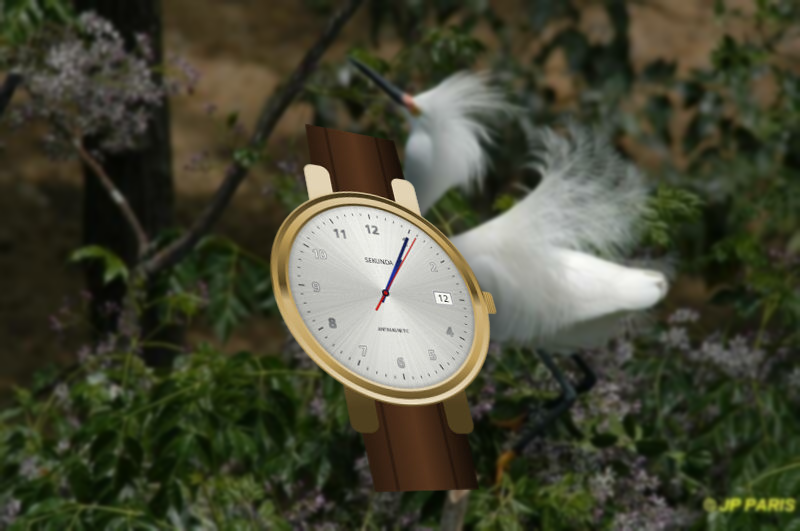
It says 1:05:06
